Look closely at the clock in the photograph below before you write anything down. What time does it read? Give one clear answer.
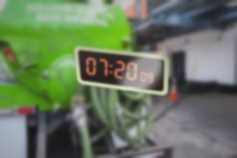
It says 7:20
